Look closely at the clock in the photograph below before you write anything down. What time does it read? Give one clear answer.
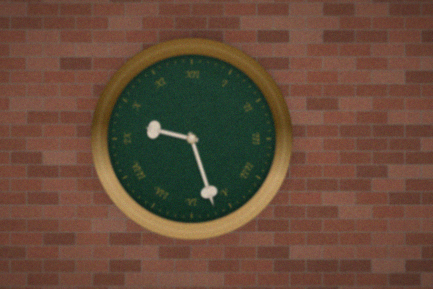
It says 9:27
